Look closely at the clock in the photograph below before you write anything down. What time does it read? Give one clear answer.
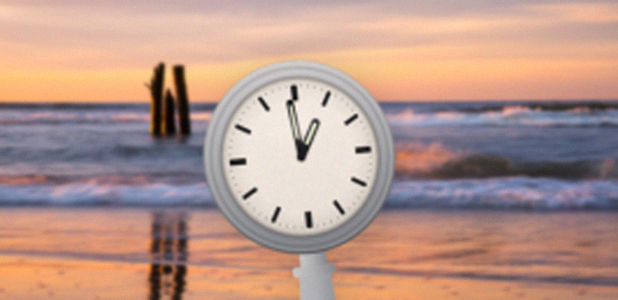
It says 12:59
